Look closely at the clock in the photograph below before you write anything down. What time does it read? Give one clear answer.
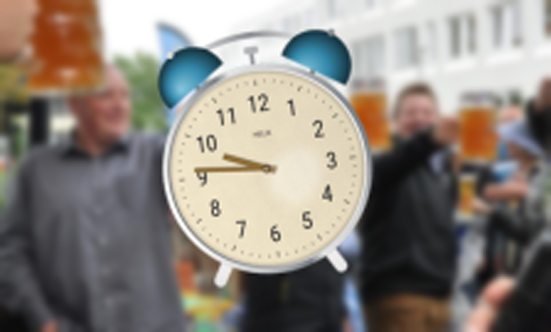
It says 9:46
